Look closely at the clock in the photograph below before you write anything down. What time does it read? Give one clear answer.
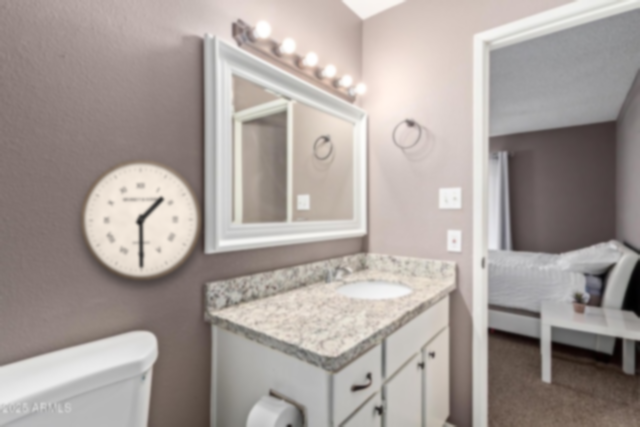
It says 1:30
